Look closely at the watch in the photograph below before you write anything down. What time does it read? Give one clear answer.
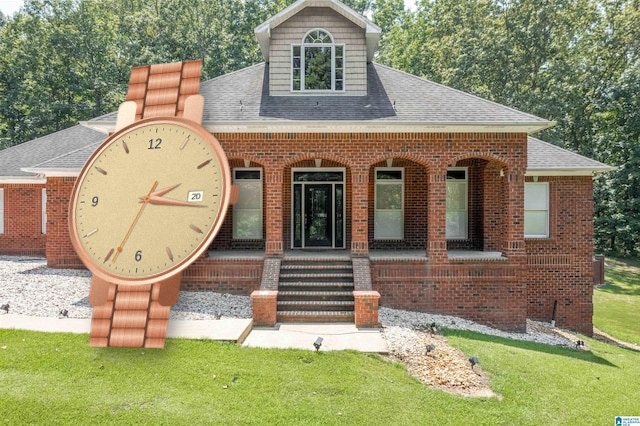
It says 2:16:34
